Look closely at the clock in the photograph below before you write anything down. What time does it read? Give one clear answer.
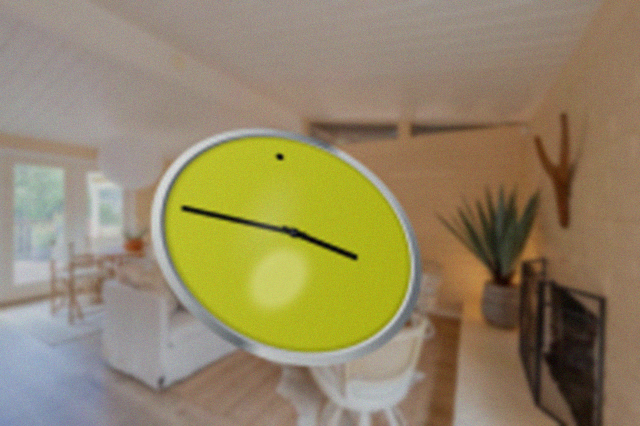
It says 3:47
